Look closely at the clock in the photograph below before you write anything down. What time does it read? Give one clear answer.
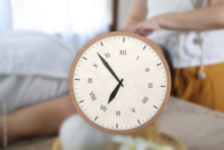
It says 6:53
